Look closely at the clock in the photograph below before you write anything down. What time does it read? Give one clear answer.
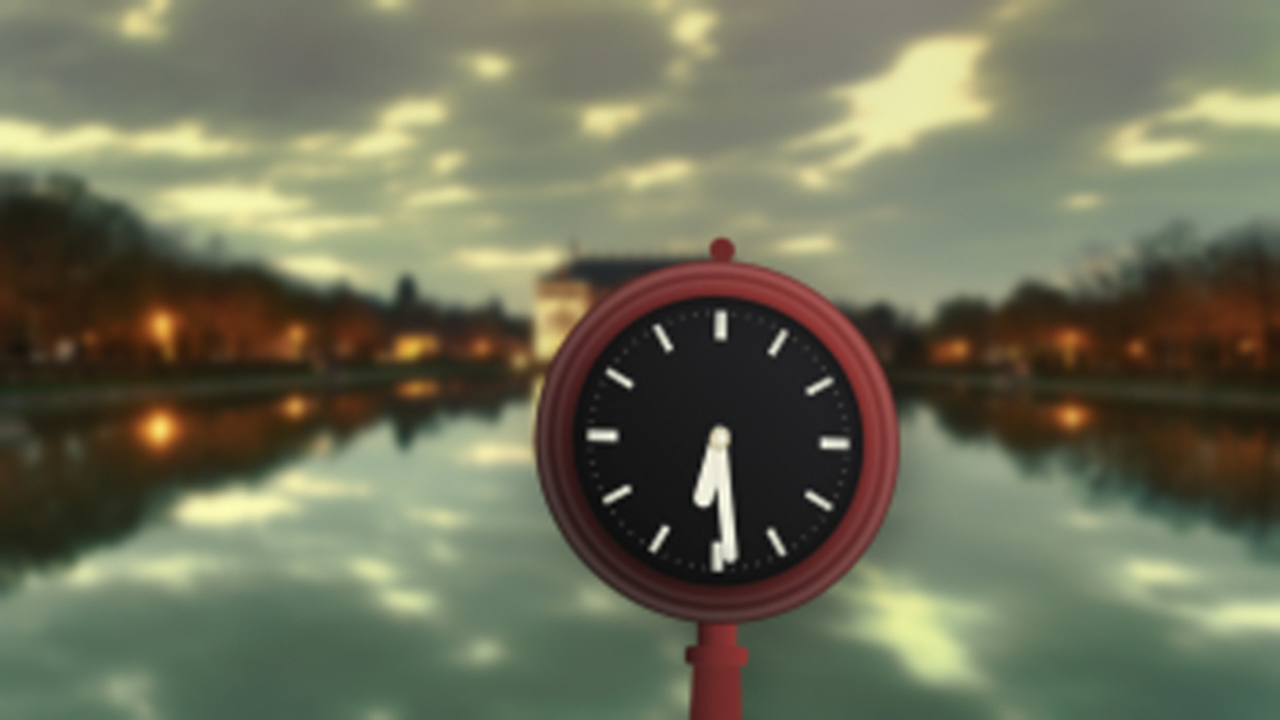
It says 6:29
